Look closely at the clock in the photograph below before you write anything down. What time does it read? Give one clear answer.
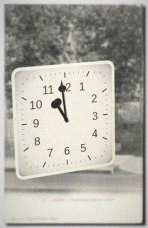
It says 10:59
